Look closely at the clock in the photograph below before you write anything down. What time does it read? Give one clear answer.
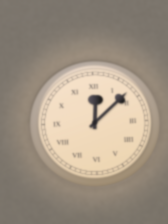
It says 12:08
